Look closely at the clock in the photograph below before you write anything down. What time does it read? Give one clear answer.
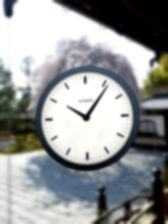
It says 10:06
